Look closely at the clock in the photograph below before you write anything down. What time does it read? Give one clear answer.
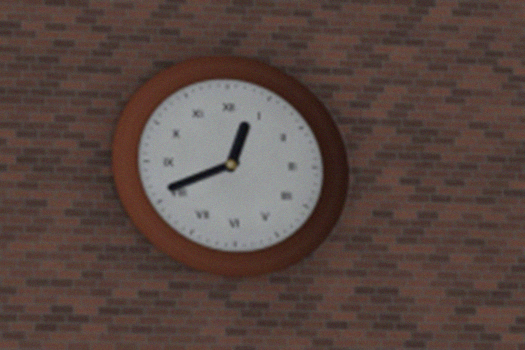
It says 12:41
